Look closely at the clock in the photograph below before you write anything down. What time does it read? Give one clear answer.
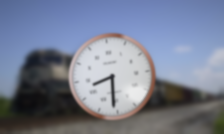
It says 8:31
